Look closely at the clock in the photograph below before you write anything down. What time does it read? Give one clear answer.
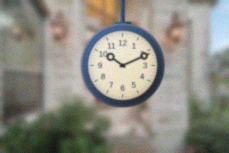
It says 10:11
